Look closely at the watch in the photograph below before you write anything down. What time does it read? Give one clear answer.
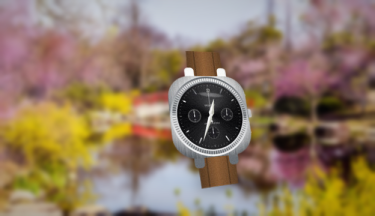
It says 12:34
